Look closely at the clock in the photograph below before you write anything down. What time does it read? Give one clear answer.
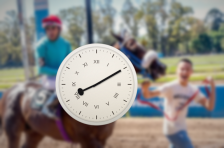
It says 8:10
